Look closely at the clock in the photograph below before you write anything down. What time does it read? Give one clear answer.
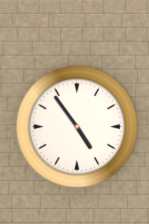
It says 4:54
